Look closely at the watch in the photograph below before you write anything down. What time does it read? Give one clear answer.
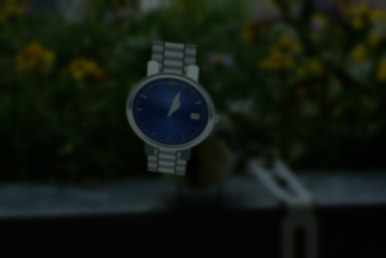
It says 1:03
